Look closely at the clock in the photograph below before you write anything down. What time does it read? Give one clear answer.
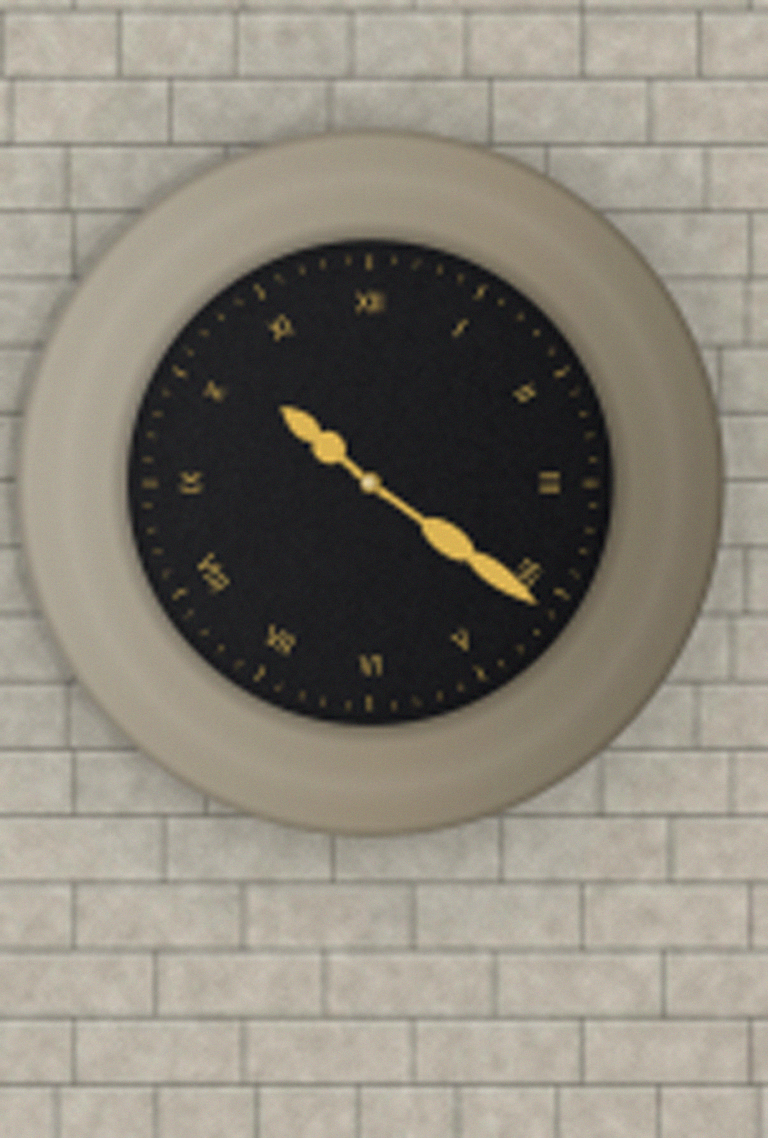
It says 10:21
